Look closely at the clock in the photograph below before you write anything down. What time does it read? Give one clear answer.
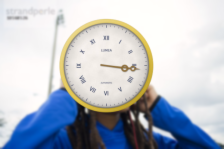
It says 3:16
